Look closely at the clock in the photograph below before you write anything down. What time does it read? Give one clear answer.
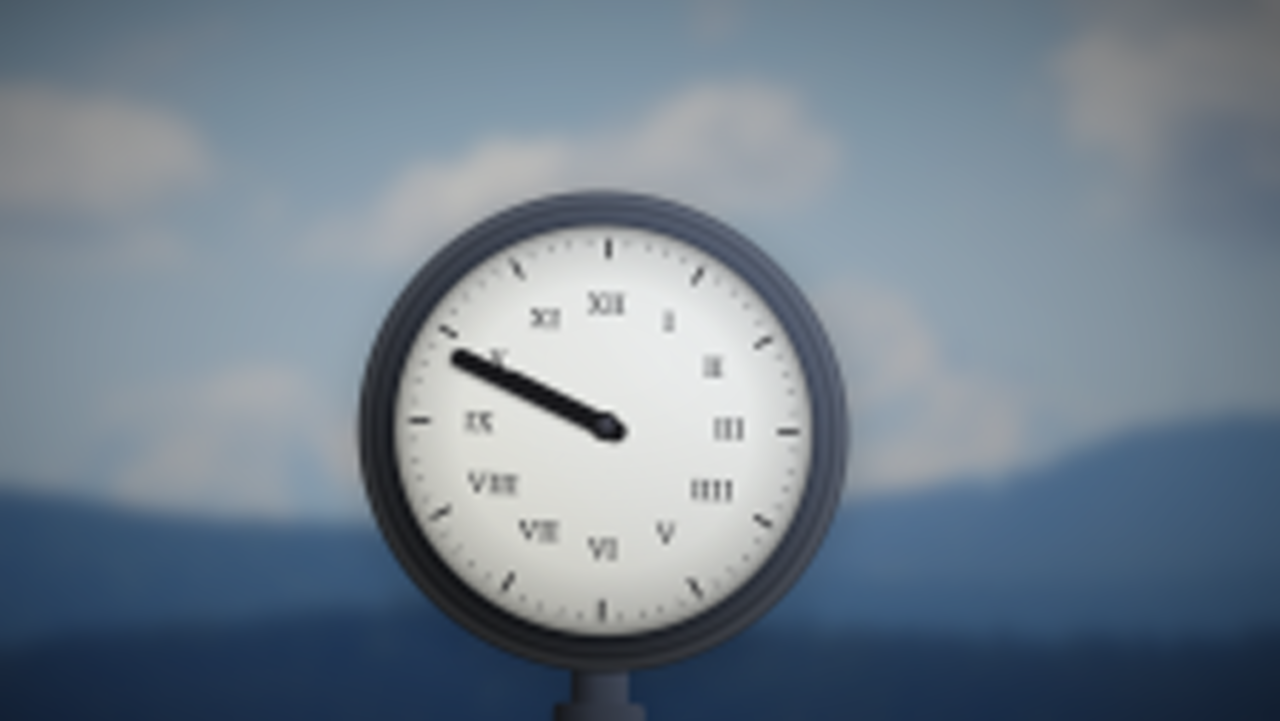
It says 9:49
